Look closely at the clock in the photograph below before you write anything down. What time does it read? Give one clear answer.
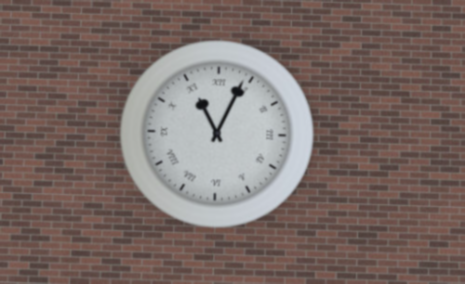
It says 11:04
